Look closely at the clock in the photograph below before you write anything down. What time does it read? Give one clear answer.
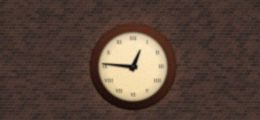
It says 12:46
